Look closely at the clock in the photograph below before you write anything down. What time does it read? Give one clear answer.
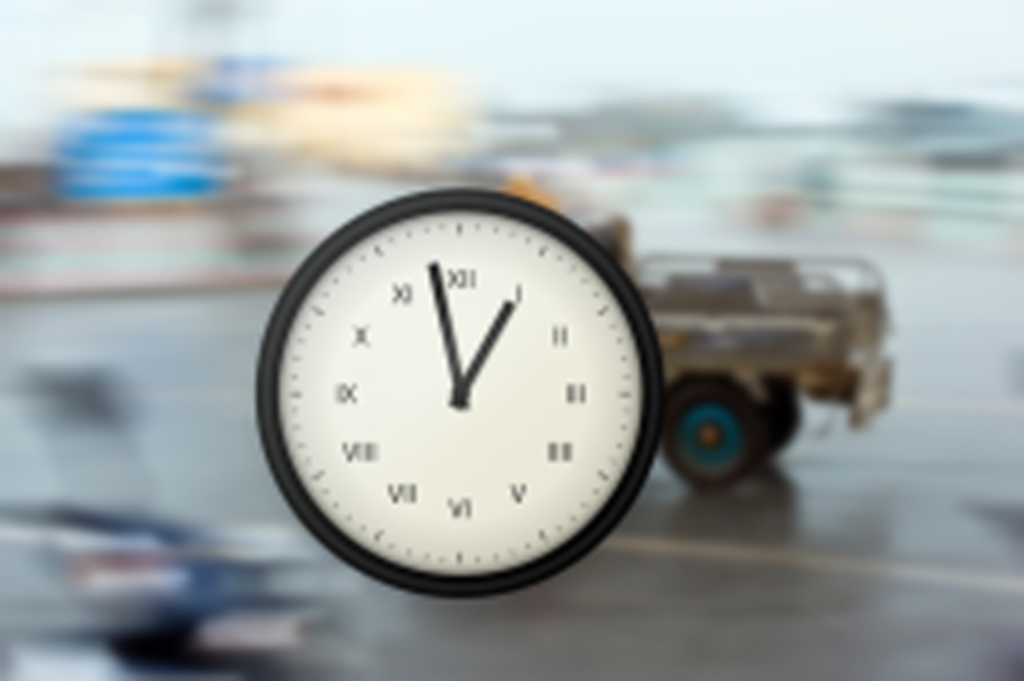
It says 12:58
